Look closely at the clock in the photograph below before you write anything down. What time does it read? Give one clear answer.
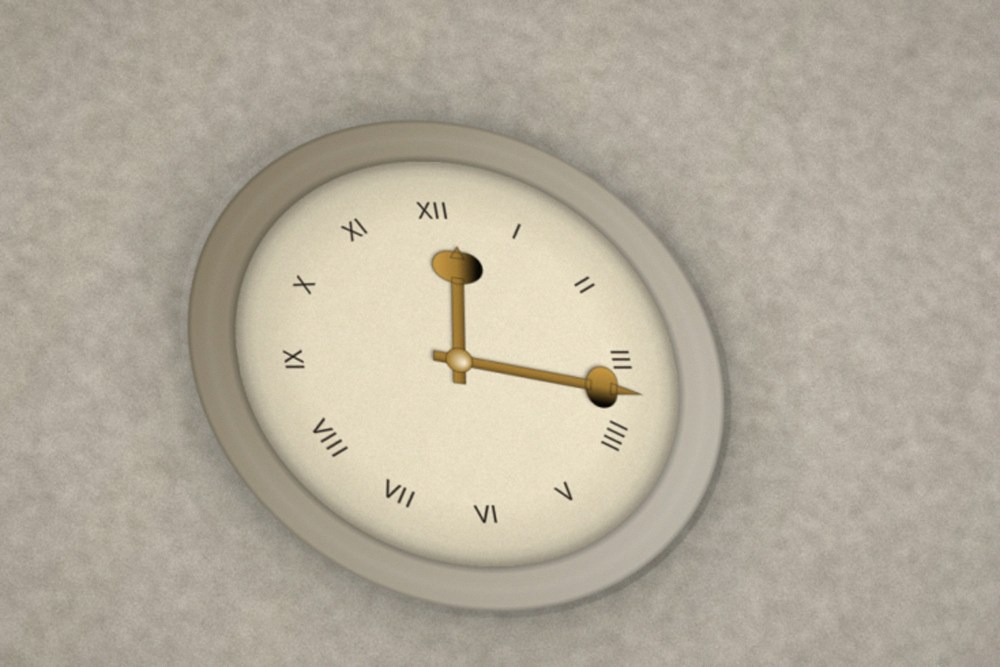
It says 12:17
